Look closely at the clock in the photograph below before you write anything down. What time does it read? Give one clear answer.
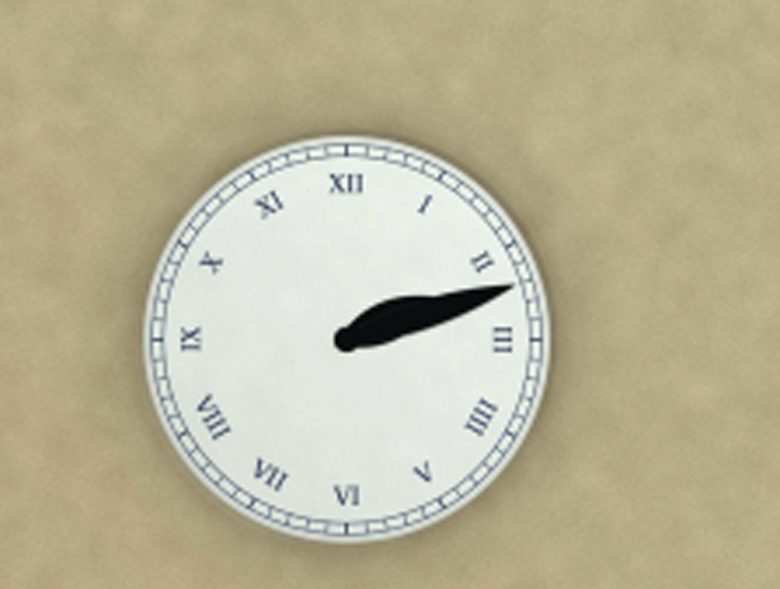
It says 2:12
